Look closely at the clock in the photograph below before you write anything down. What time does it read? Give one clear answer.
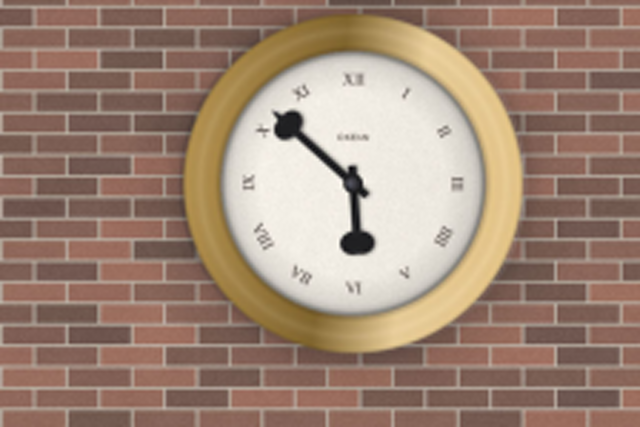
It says 5:52
